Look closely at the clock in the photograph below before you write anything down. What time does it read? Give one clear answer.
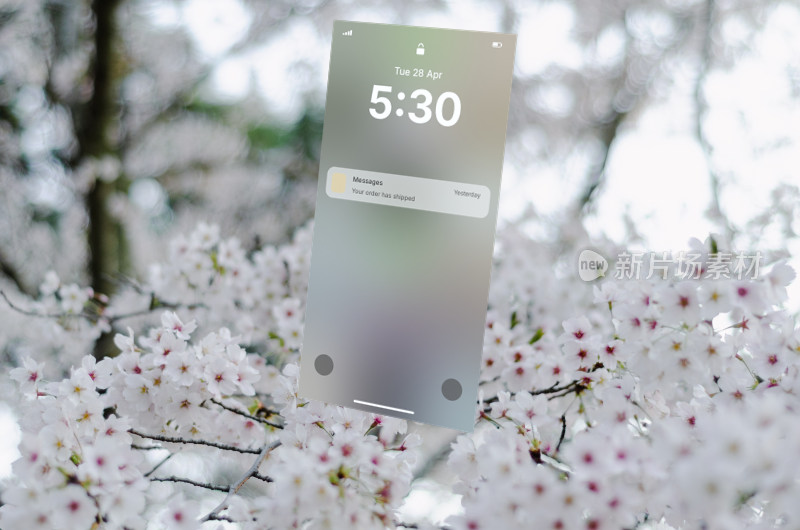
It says 5:30
